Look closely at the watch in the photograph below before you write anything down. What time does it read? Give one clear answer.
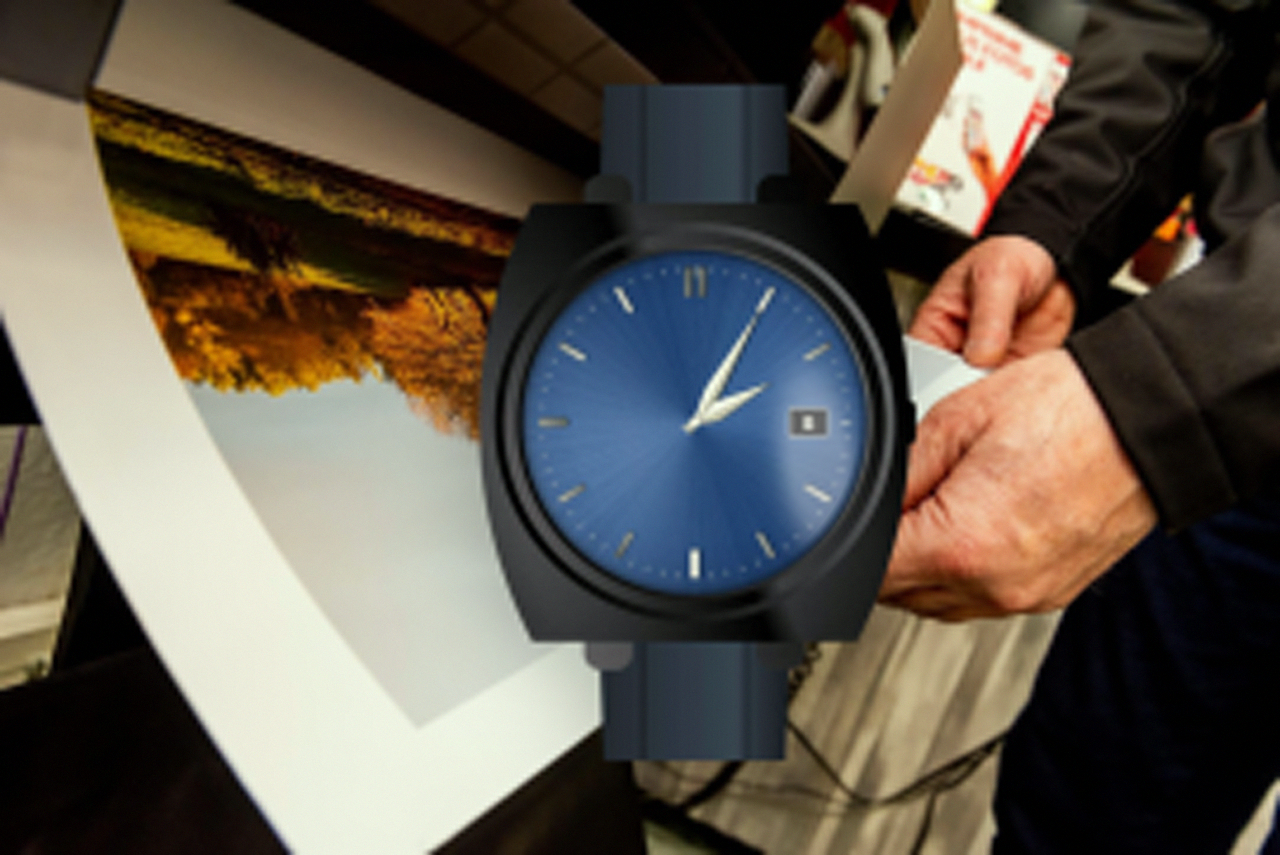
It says 2:05
